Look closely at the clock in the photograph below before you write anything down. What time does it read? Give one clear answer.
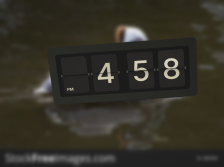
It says 4:58
